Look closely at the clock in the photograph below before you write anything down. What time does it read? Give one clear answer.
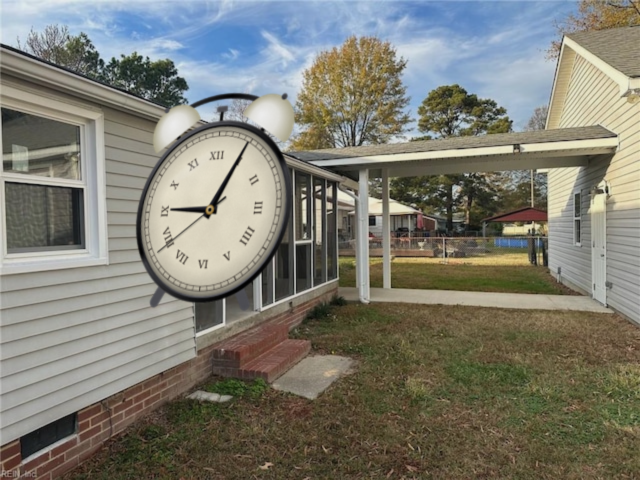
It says 9:04:39
